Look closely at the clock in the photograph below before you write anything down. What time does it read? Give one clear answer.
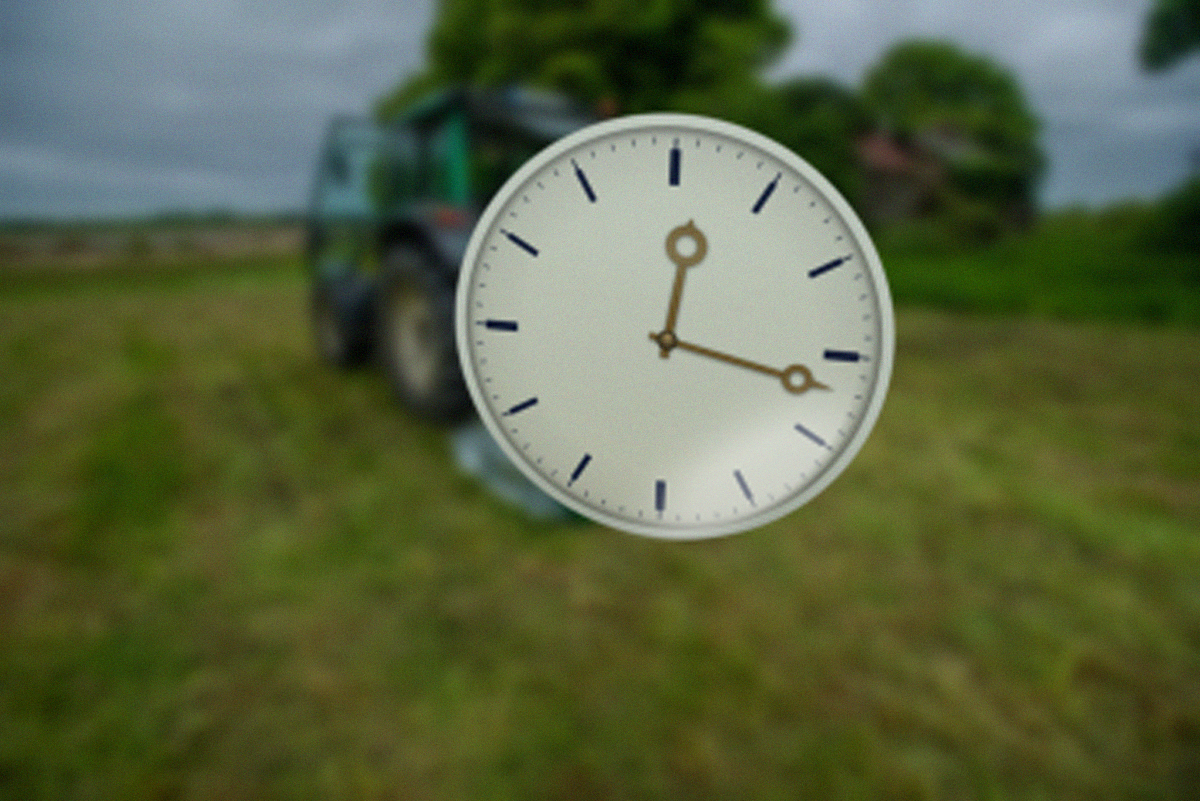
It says 12:17
